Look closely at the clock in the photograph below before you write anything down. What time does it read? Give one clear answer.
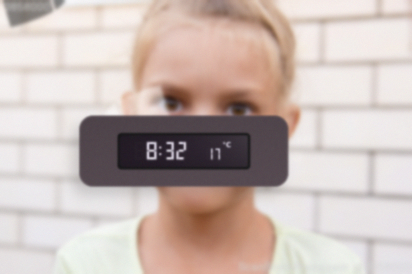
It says 8:32
